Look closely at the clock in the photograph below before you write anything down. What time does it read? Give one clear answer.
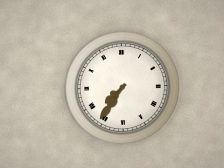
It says 7:36
